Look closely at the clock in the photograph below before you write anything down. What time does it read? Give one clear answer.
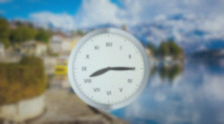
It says 8:15
